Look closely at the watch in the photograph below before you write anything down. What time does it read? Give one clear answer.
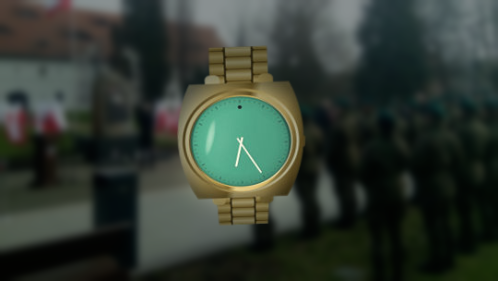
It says 6:25
